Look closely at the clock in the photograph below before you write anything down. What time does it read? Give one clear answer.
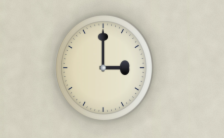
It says 3:00
